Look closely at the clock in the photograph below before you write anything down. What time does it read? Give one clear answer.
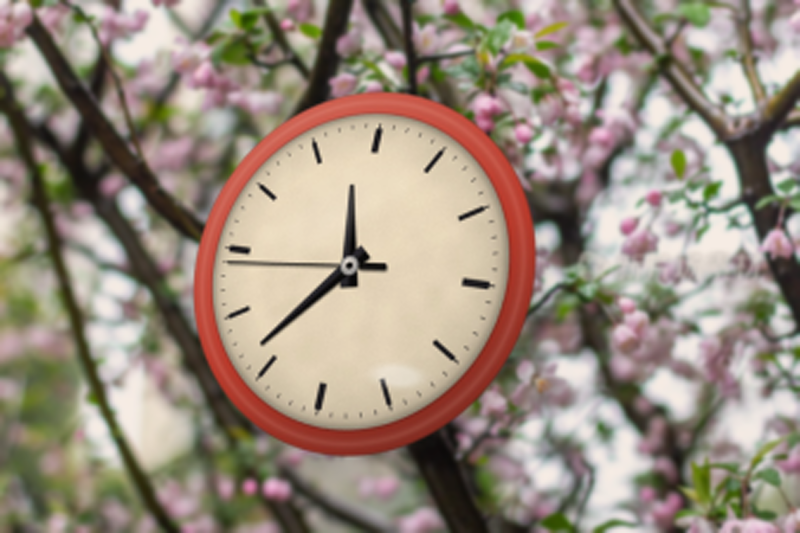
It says 11:36:44
